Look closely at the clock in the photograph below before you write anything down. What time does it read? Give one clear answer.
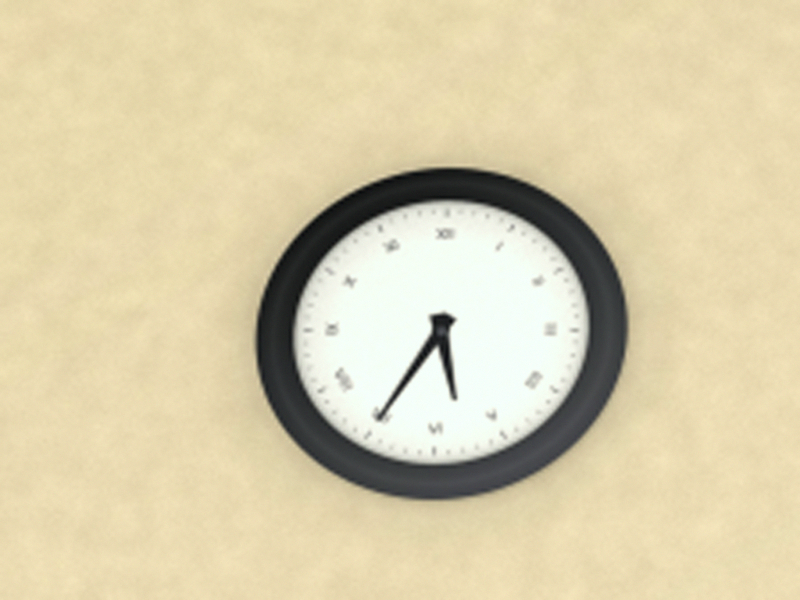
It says 5:35
